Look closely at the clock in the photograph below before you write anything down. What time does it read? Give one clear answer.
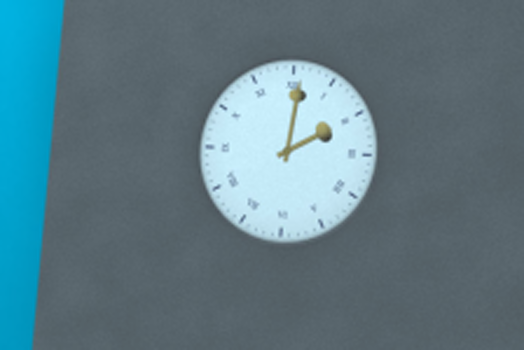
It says 2:01
